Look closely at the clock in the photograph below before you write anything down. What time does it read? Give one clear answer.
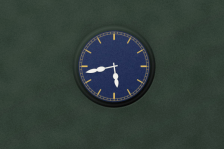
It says 5:43
